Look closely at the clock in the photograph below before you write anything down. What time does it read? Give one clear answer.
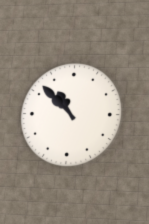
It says 10:52
